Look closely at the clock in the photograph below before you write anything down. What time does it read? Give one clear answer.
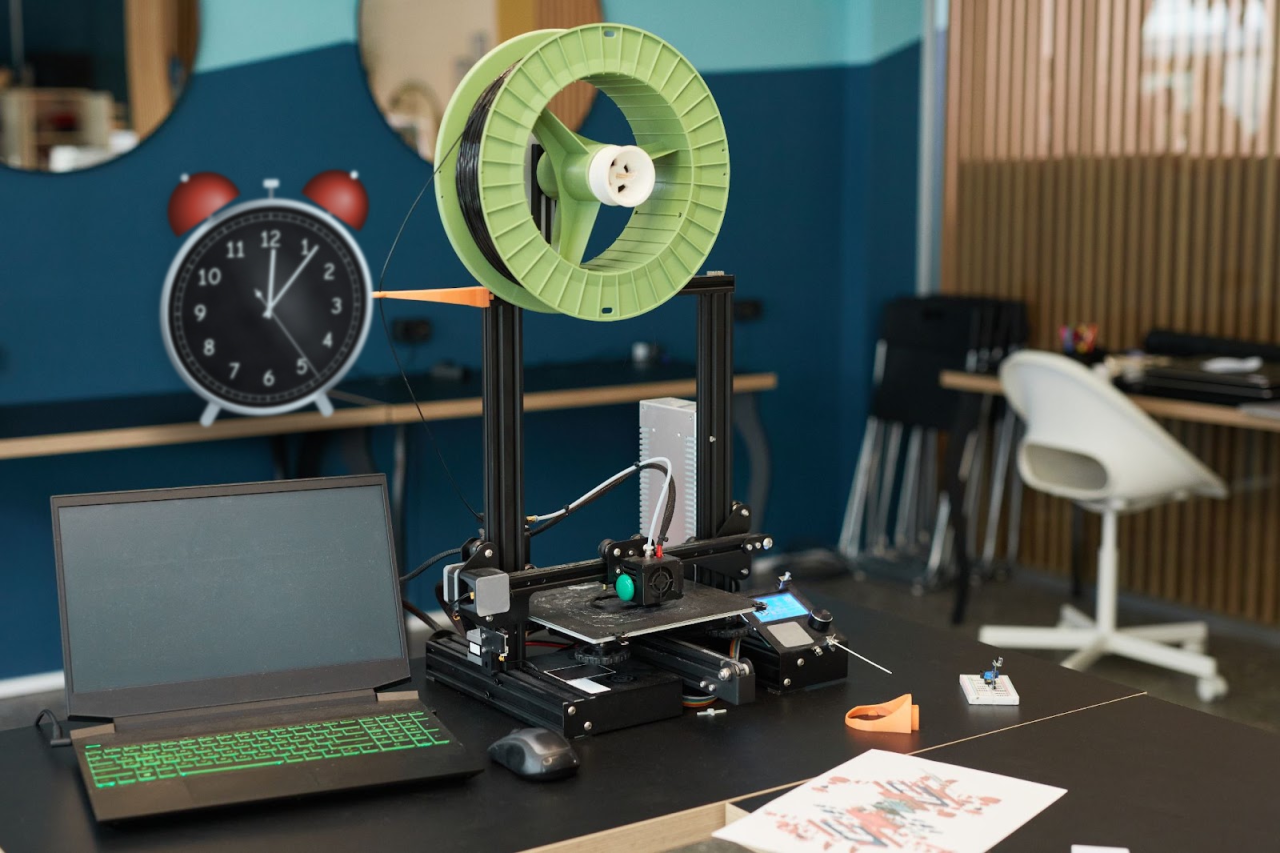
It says 12:06:24
